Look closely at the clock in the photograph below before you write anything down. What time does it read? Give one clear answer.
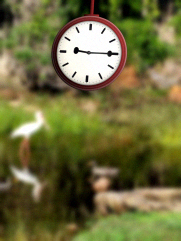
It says 9:15
